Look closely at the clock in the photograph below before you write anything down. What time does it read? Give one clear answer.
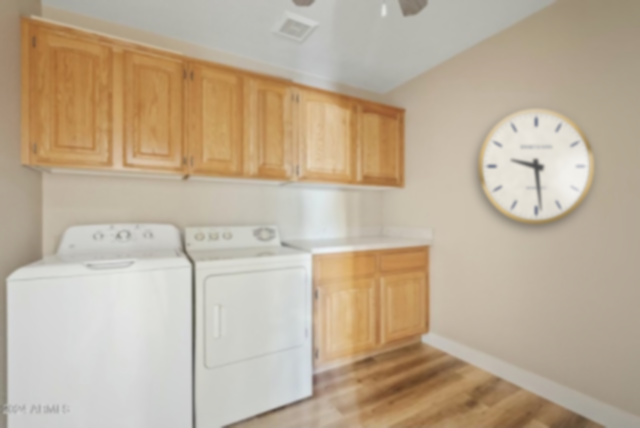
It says 9:29
